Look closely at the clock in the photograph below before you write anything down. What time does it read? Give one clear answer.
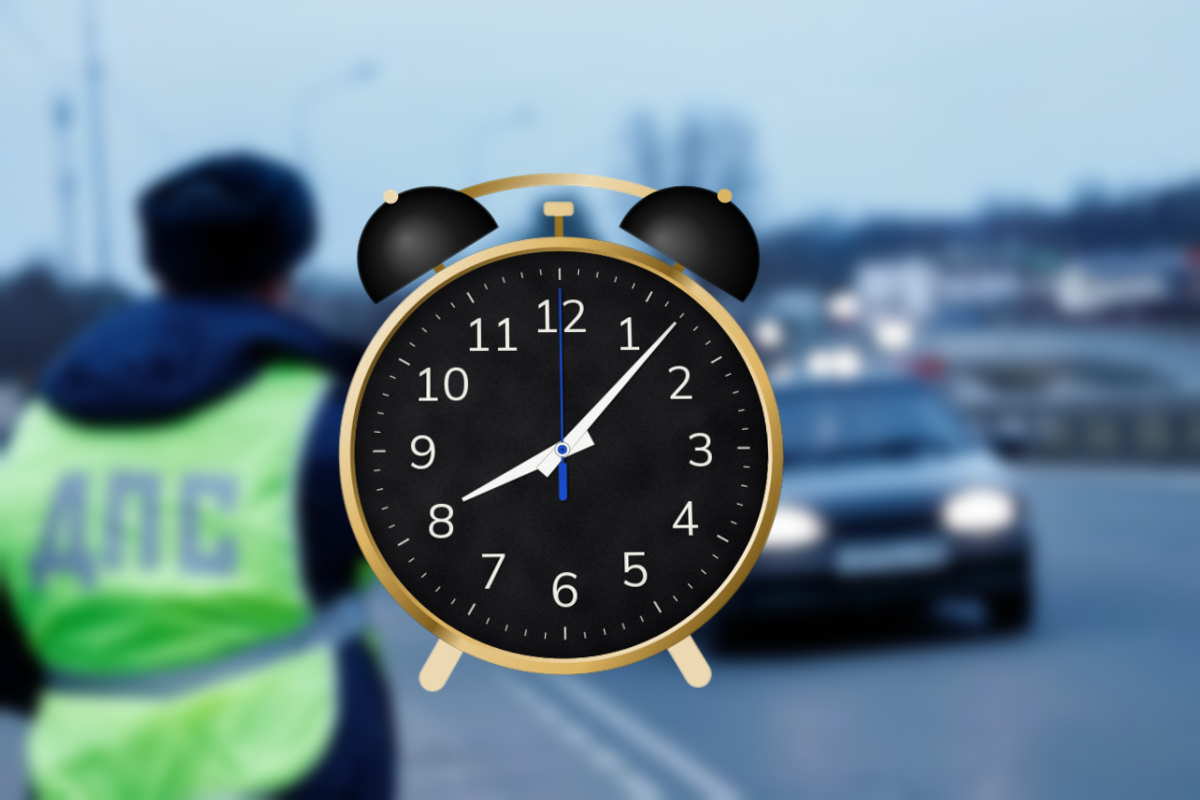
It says 8:07:00
